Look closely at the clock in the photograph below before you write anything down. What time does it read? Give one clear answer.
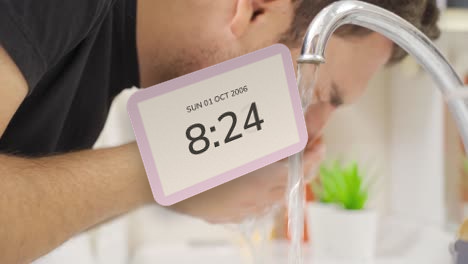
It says 8:24
